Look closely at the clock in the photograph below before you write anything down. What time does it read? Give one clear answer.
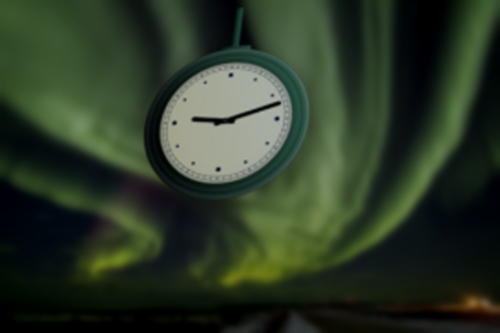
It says 9:12
